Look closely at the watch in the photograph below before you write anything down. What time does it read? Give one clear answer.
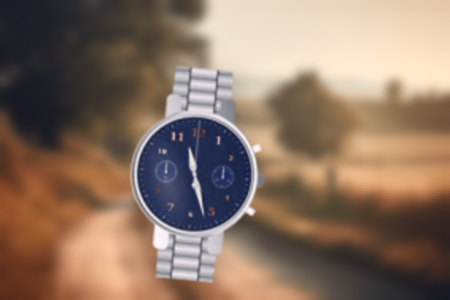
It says 11:27
